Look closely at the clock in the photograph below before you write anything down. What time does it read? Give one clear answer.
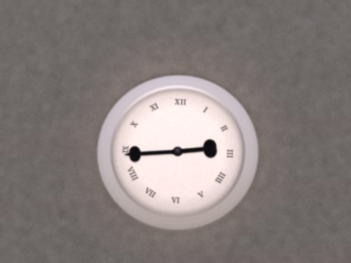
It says 2:44
